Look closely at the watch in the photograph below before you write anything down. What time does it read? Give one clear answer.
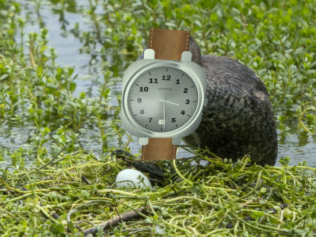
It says 3:29
